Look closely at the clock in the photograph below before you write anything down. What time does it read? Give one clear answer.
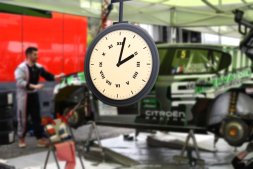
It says 2:02
